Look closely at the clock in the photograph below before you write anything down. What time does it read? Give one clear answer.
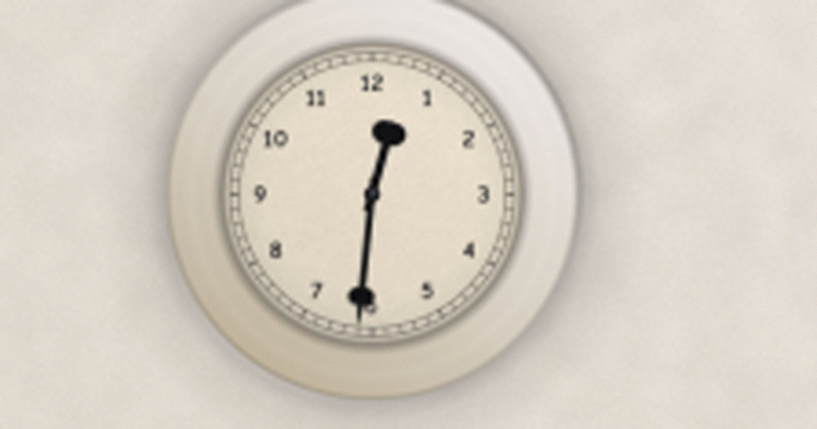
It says 12:31
